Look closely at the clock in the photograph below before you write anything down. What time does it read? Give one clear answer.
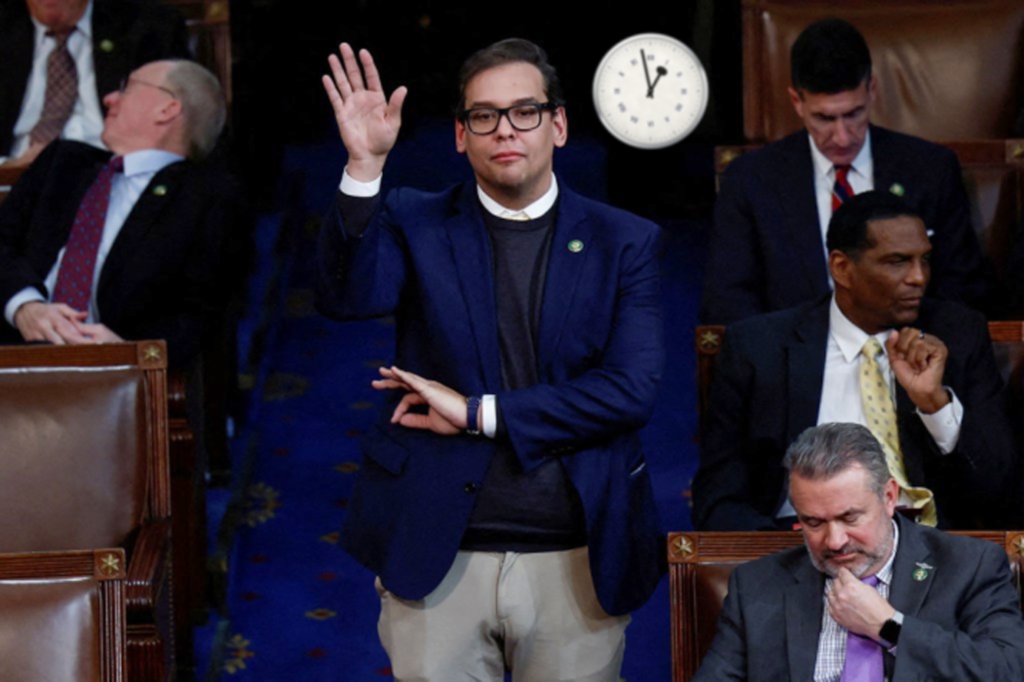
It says 12:58
